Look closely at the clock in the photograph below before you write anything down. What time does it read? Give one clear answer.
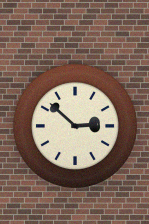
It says 2:52
